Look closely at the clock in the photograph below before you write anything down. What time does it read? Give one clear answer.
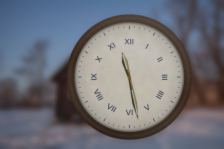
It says 11:28
